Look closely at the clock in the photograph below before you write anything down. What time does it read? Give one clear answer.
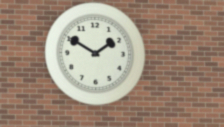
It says 1:50
